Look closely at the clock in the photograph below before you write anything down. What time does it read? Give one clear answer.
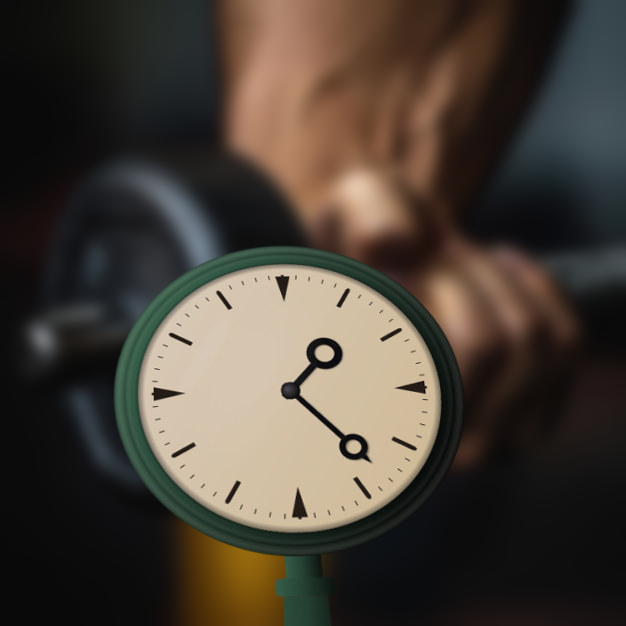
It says 1:23
